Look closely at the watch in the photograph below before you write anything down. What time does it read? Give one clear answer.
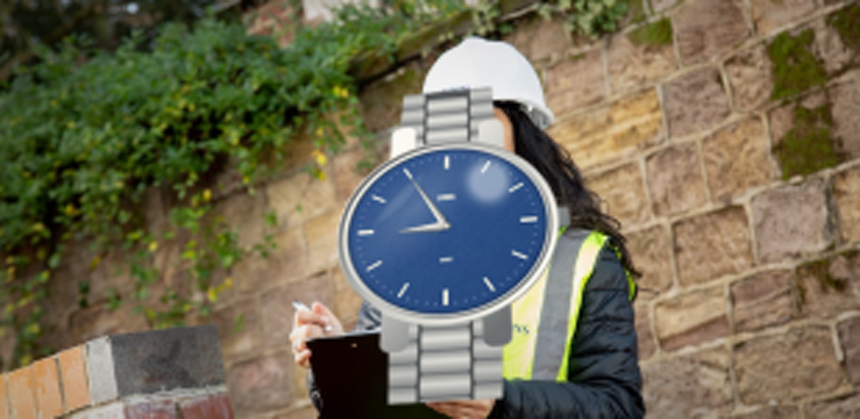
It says 8:55
